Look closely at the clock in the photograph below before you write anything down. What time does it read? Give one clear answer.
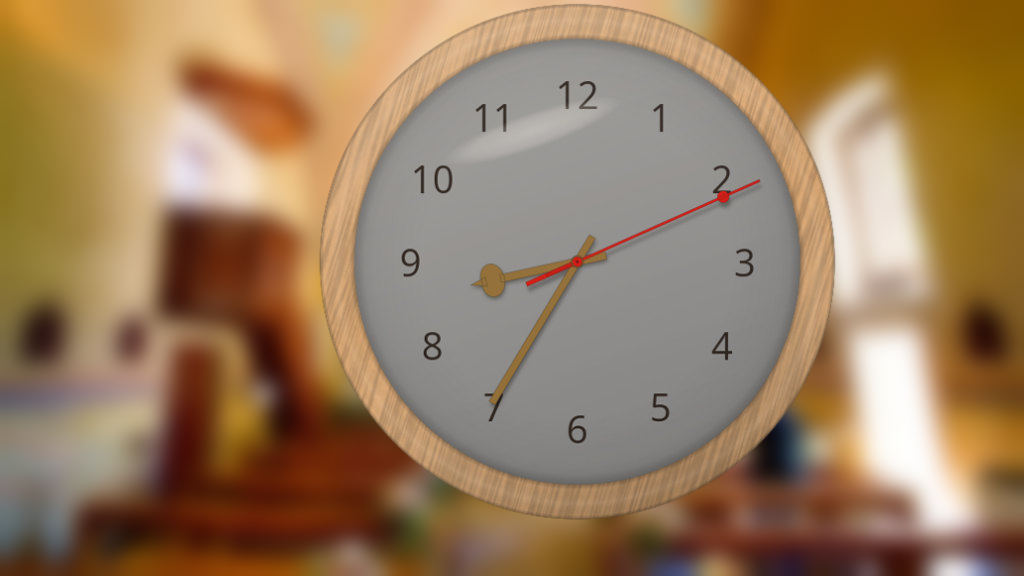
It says 8:35:11
